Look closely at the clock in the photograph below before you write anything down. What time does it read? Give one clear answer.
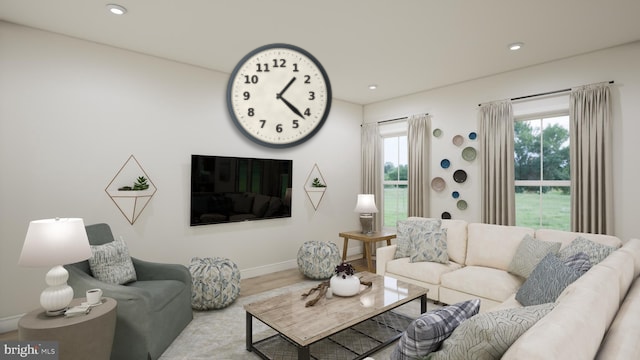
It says 1:22
